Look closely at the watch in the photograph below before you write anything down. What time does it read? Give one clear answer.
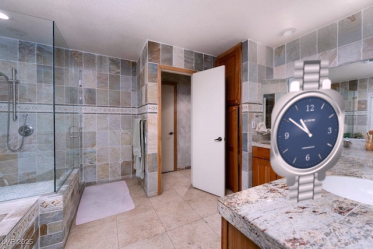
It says 10:51
